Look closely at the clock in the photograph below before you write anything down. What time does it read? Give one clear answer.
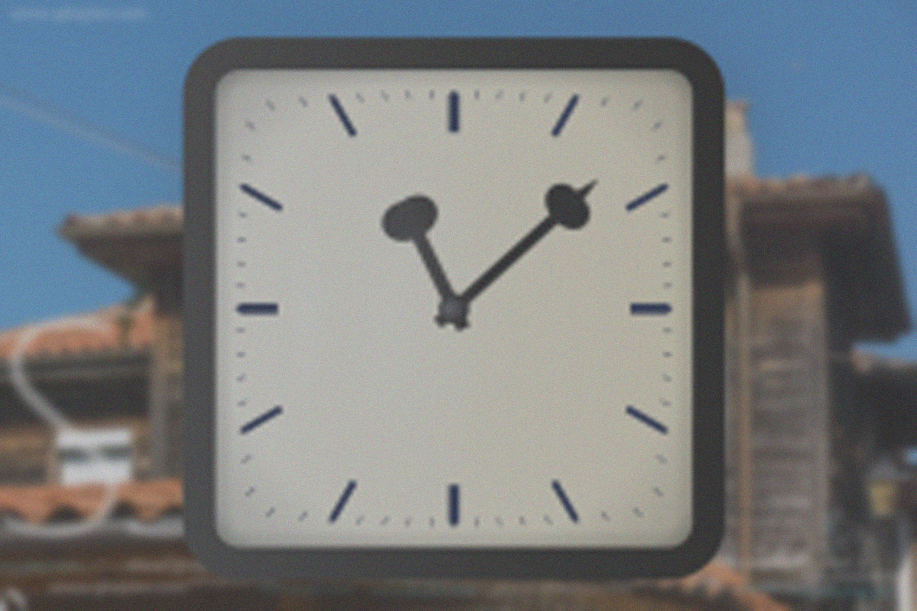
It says 11:08
